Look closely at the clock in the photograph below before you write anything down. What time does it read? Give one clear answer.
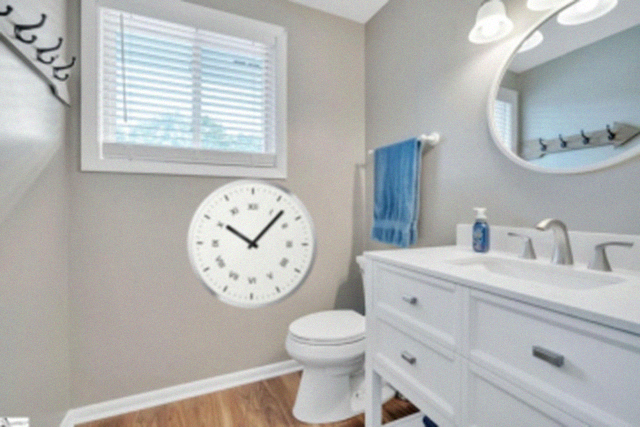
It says 10:07
